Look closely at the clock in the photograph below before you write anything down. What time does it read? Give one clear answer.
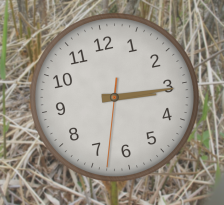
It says 3:15:33
